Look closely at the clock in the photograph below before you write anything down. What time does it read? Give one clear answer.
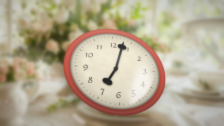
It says 7:03
